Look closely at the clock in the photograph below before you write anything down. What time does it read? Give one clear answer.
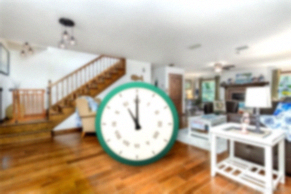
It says 11:00
